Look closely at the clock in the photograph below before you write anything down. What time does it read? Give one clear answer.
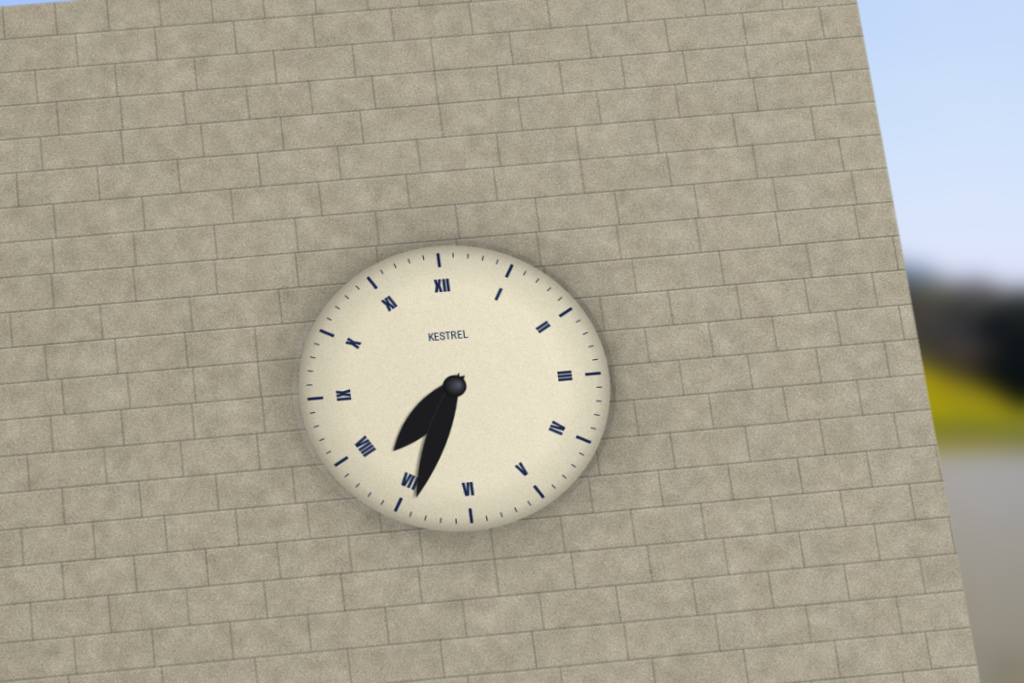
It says 7:34
